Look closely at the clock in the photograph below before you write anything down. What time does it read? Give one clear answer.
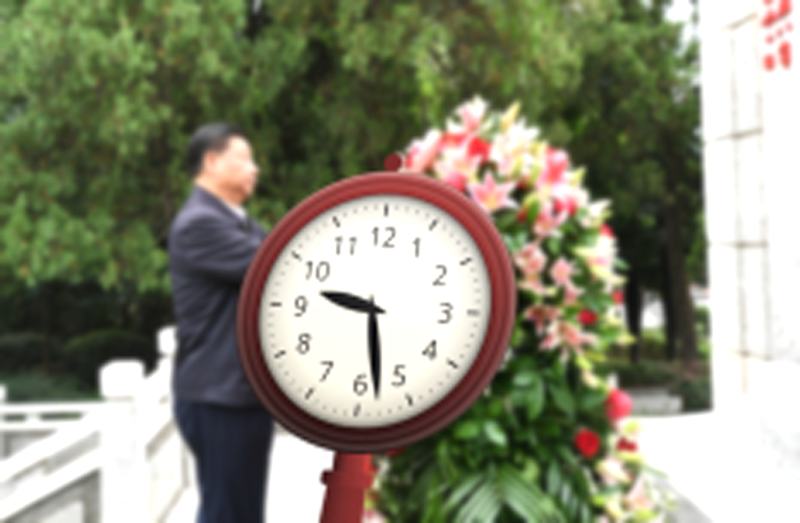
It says 9:28
